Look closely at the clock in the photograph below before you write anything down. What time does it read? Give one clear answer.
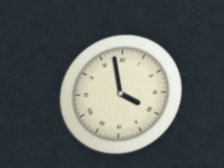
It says 3:58
